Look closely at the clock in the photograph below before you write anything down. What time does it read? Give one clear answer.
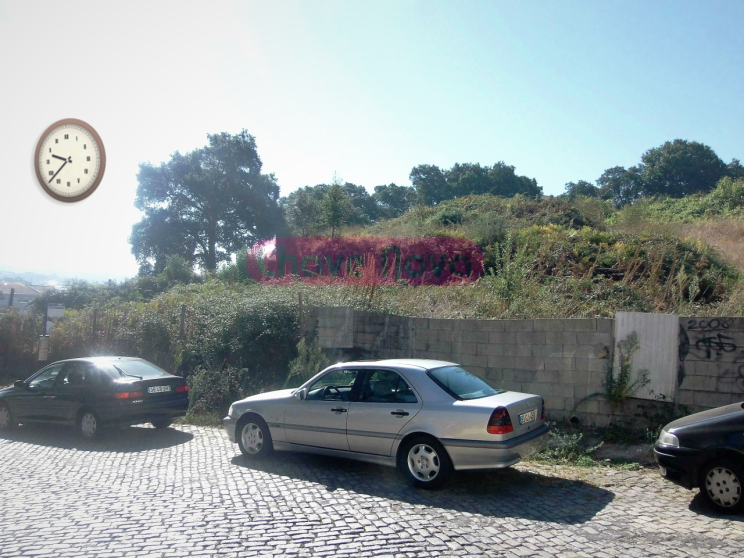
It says 9:38
